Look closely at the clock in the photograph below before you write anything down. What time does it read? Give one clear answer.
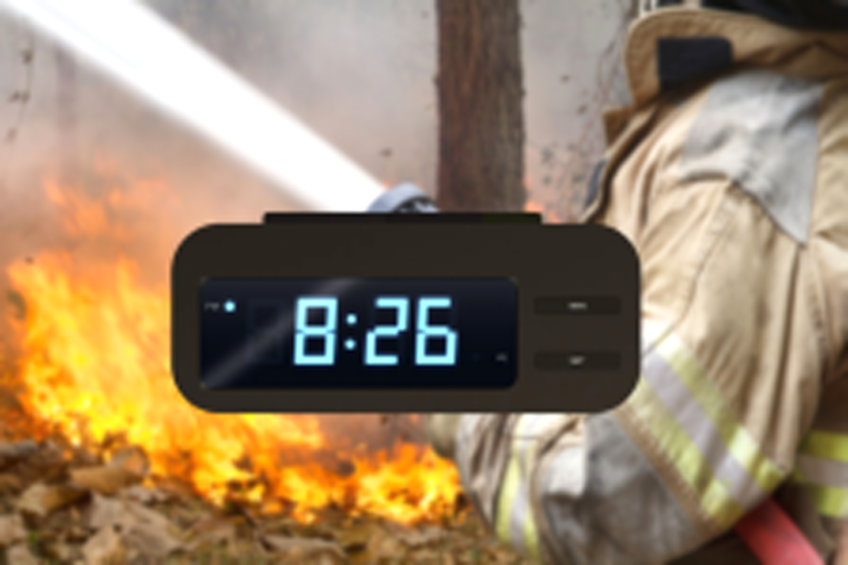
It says 8:26
